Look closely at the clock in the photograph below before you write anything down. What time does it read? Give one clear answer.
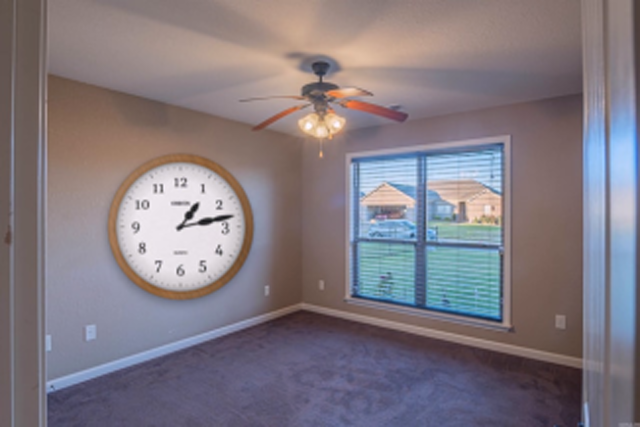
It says 1:13
